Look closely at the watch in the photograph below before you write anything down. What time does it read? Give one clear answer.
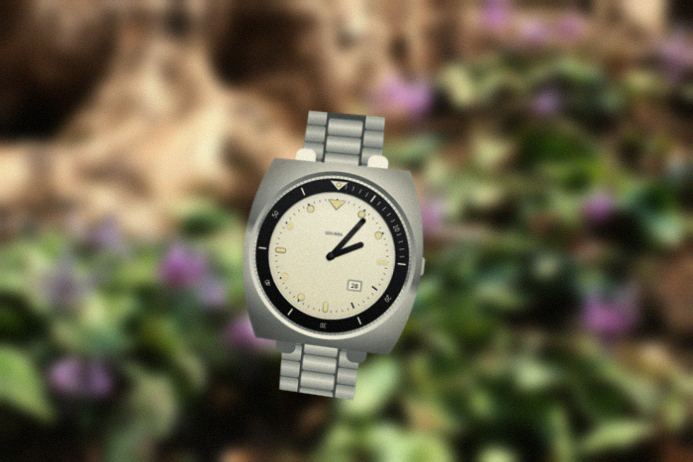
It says 2:06
